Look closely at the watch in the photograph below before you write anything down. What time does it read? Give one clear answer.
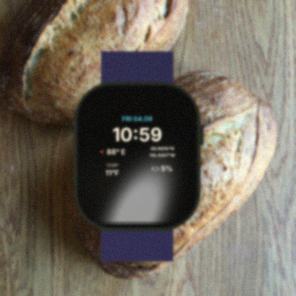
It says 10:59
